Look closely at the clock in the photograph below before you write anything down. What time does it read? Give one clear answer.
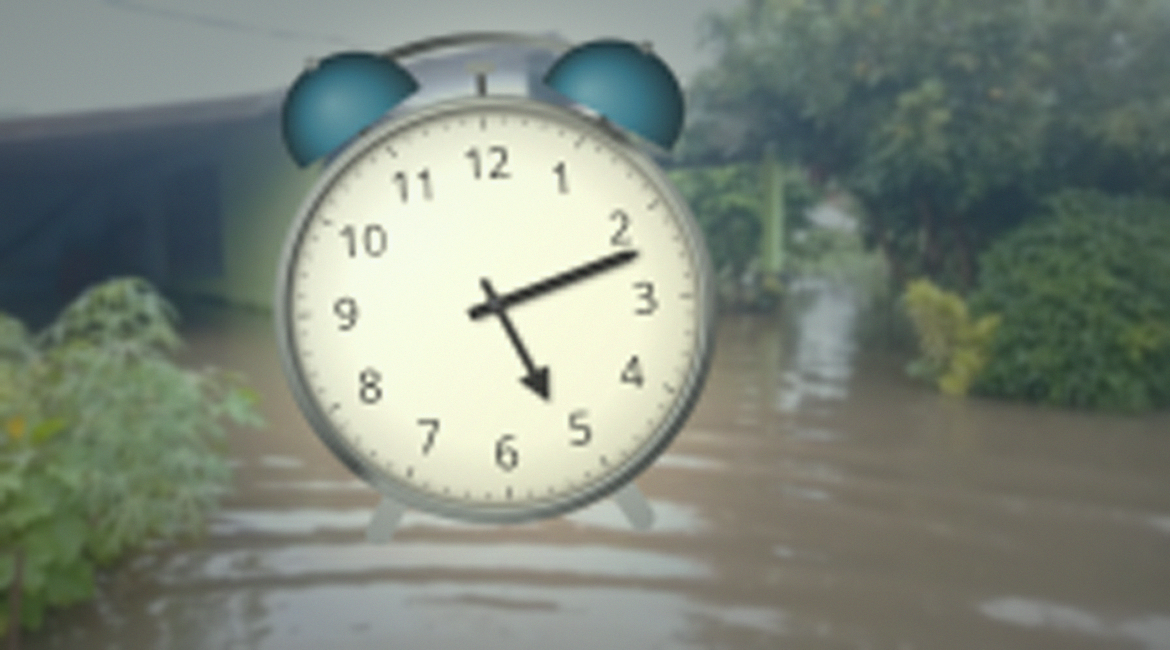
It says 5:12
